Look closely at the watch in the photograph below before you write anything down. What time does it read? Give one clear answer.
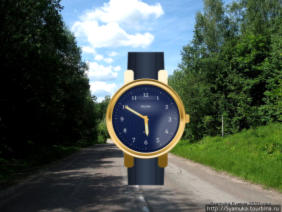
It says 5:50
